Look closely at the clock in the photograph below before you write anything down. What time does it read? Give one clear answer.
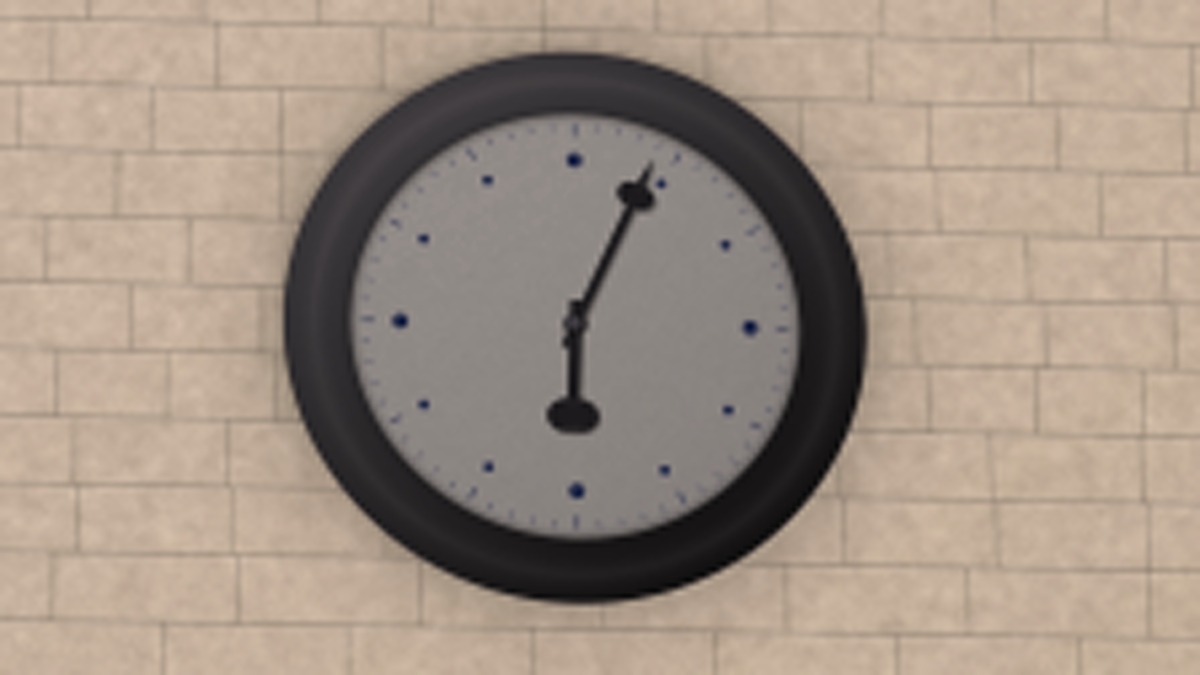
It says 6:04
